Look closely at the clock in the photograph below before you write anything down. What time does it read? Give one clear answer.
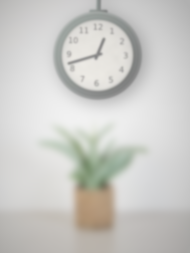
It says 12:42
